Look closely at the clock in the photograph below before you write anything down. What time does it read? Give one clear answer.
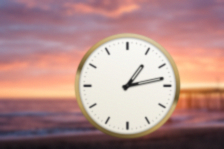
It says 1:13
